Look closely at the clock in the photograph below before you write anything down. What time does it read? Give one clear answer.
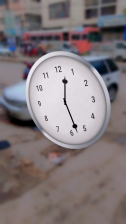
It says 12:28
